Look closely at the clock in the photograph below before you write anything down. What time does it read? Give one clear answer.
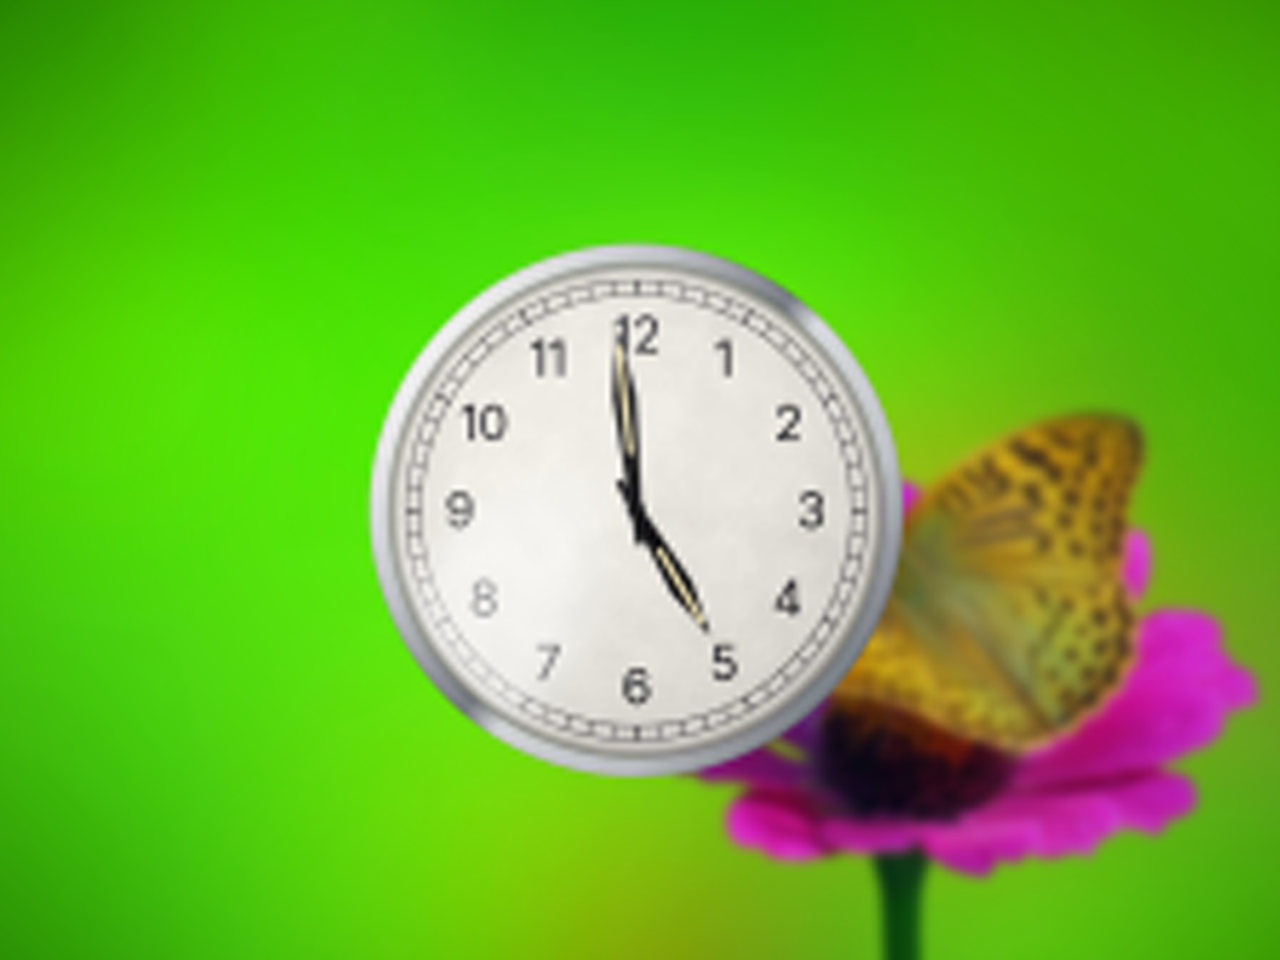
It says 4:59
